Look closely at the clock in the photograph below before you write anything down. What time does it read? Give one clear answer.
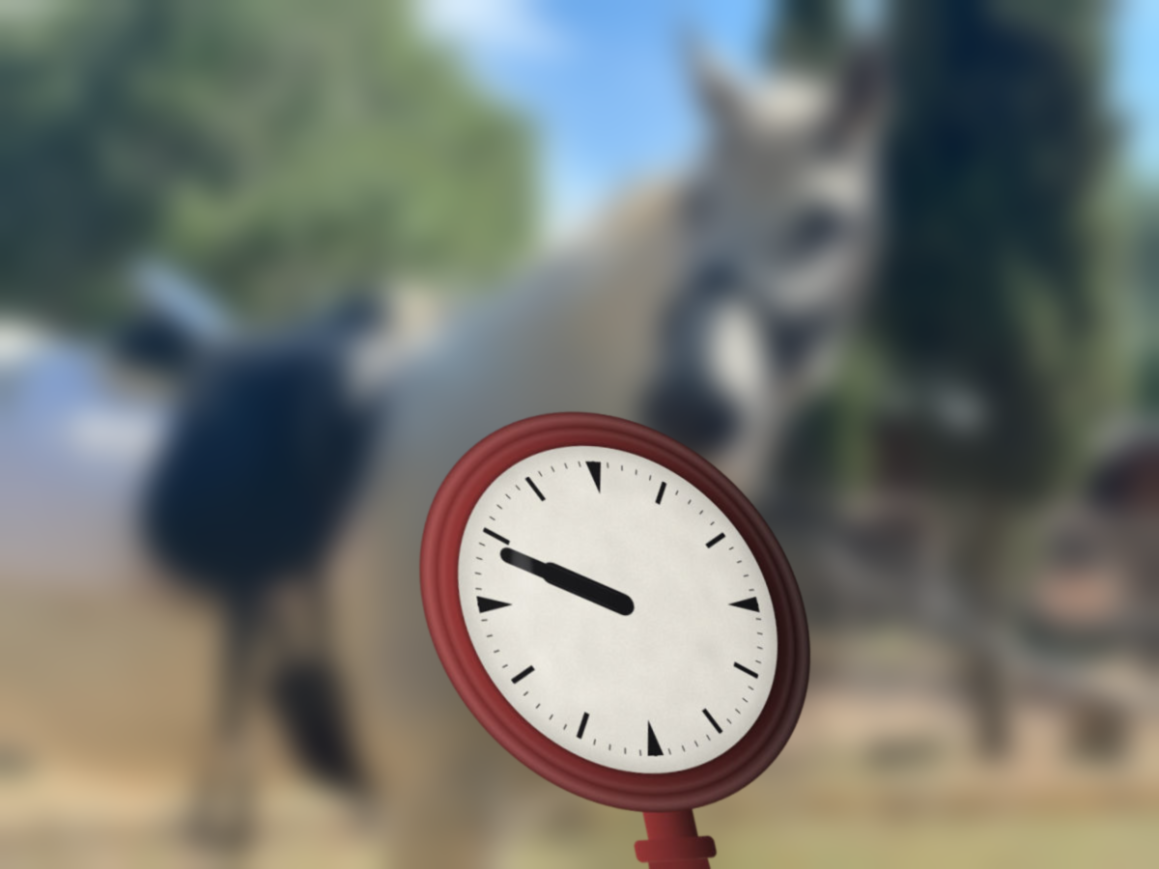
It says 9:49
